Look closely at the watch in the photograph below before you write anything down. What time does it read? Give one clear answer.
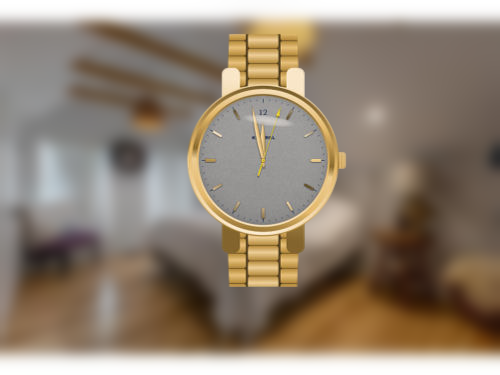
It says 11:58:03
